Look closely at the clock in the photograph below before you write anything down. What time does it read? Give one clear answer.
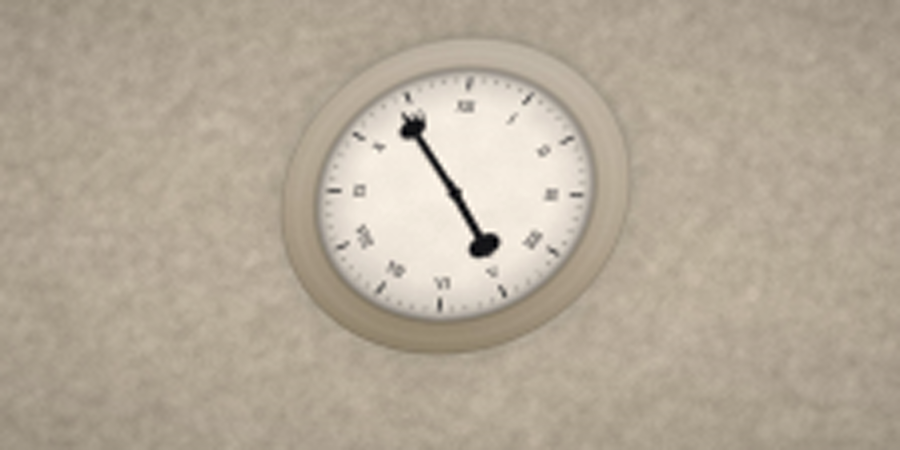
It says 4:54
